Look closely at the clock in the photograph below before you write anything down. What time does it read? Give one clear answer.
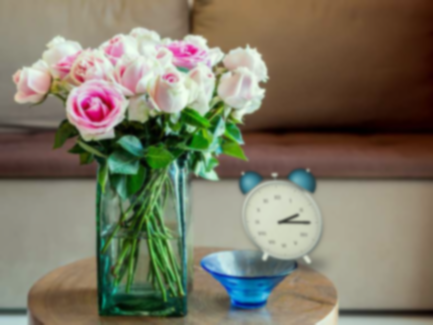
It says 2:15
